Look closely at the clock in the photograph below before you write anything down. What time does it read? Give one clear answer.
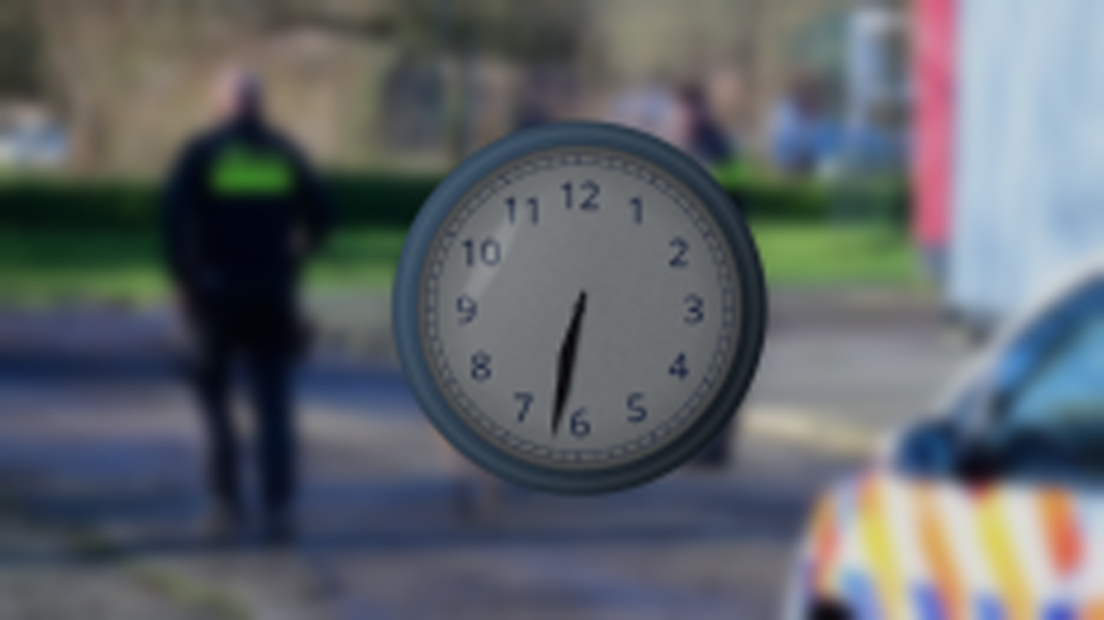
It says 6:32
